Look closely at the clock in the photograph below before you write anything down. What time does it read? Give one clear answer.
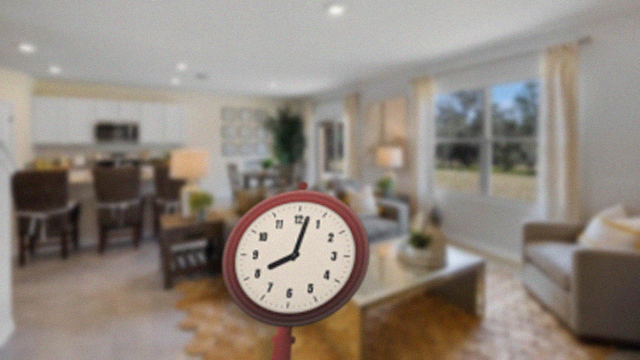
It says 8:02
